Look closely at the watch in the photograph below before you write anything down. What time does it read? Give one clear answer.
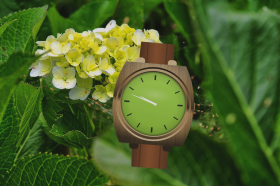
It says 9:48
